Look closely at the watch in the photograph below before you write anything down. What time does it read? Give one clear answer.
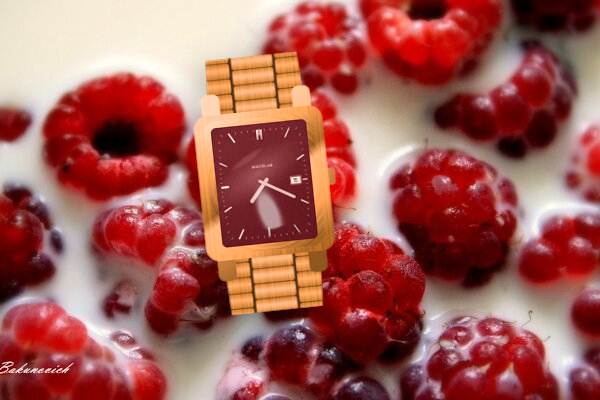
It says 7:20
